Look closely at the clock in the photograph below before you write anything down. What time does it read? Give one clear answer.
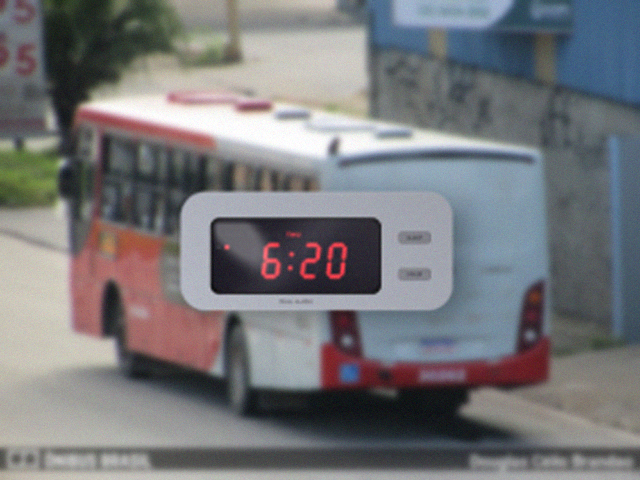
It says 6:20
